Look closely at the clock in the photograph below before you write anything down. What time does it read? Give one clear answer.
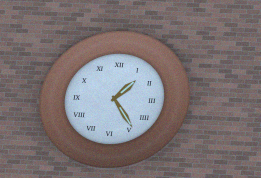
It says 1:24
